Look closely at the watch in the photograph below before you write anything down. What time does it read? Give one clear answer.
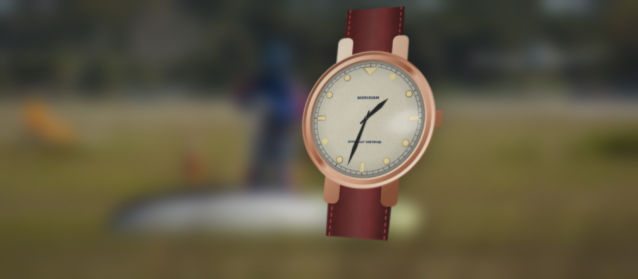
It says 1:33
